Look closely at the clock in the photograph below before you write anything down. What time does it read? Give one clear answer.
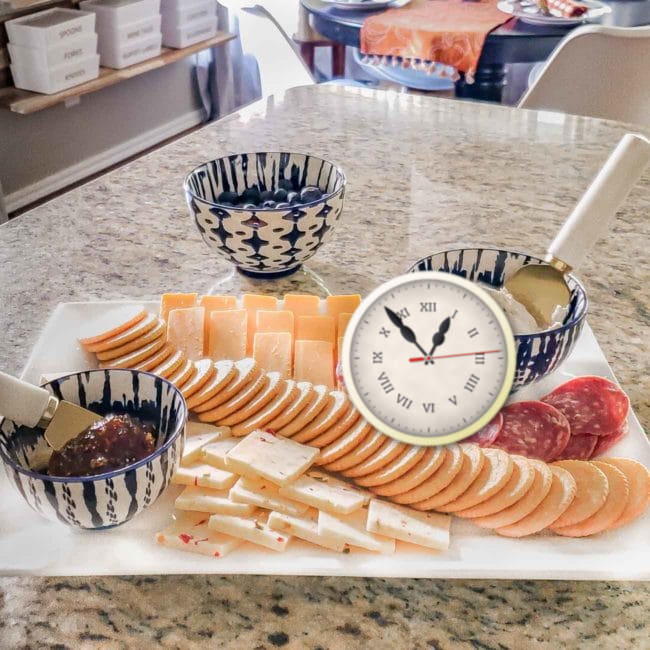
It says 12:53:14
